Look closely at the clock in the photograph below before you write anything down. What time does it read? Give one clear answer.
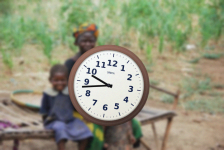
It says 9:43
